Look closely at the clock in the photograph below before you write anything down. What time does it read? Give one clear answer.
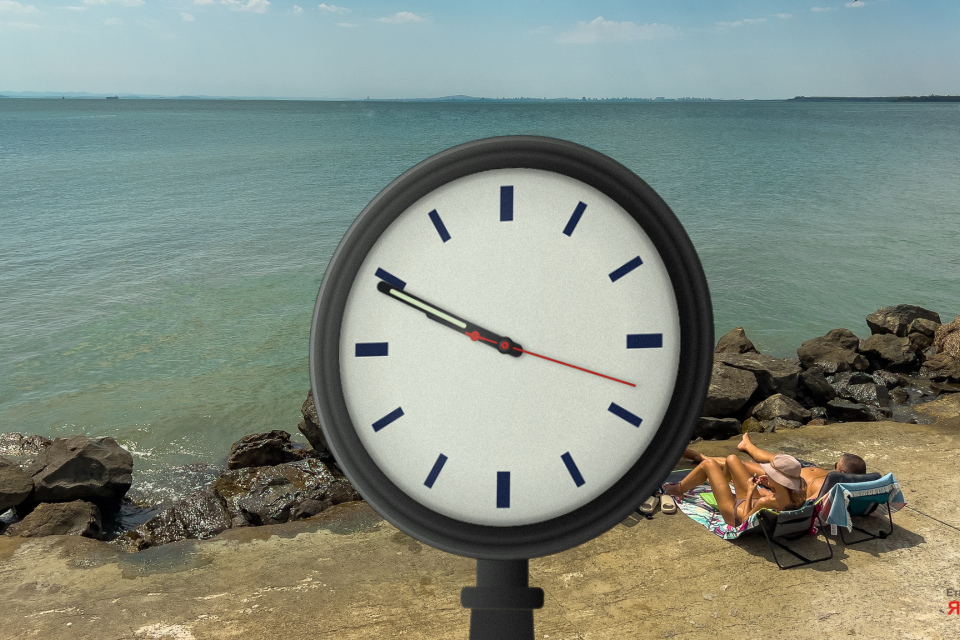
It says 9:49:18
